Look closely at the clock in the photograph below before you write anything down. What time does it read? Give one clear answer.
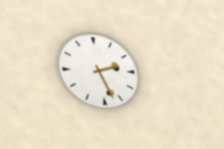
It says 2:27
